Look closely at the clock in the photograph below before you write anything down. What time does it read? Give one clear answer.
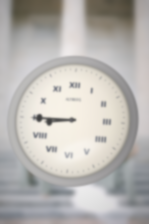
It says 8:45
